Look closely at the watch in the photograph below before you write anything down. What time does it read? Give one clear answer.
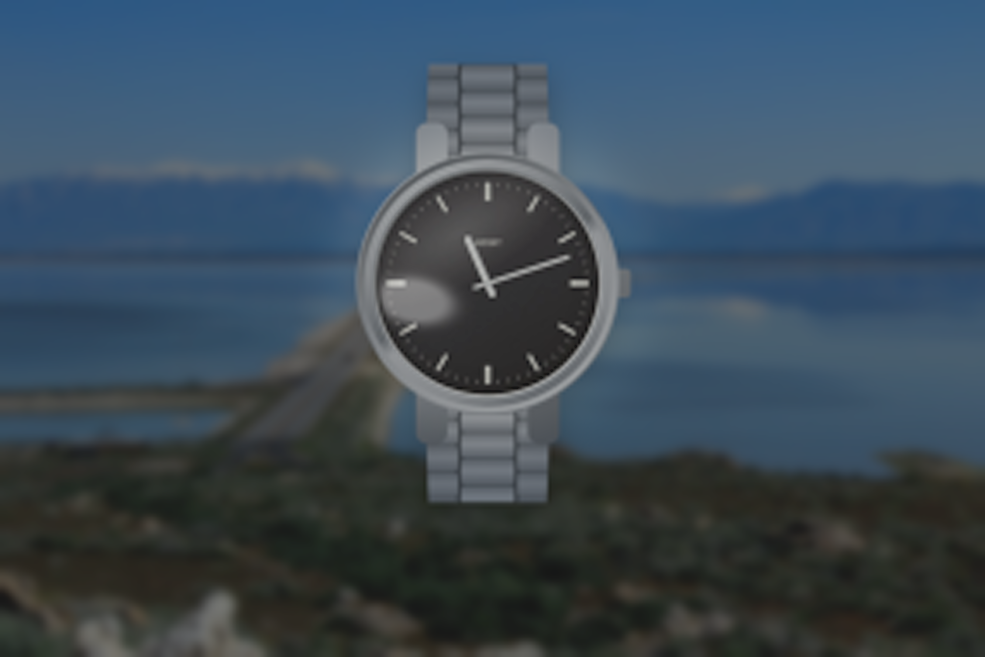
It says 11:12
